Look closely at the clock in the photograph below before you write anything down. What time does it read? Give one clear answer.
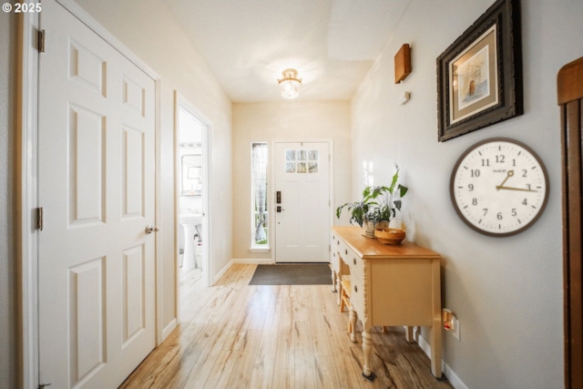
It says 1:16
